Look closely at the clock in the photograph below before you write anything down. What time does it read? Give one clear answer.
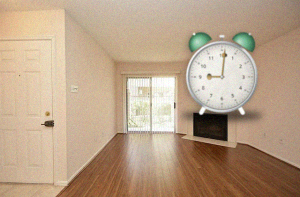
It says 9:01
